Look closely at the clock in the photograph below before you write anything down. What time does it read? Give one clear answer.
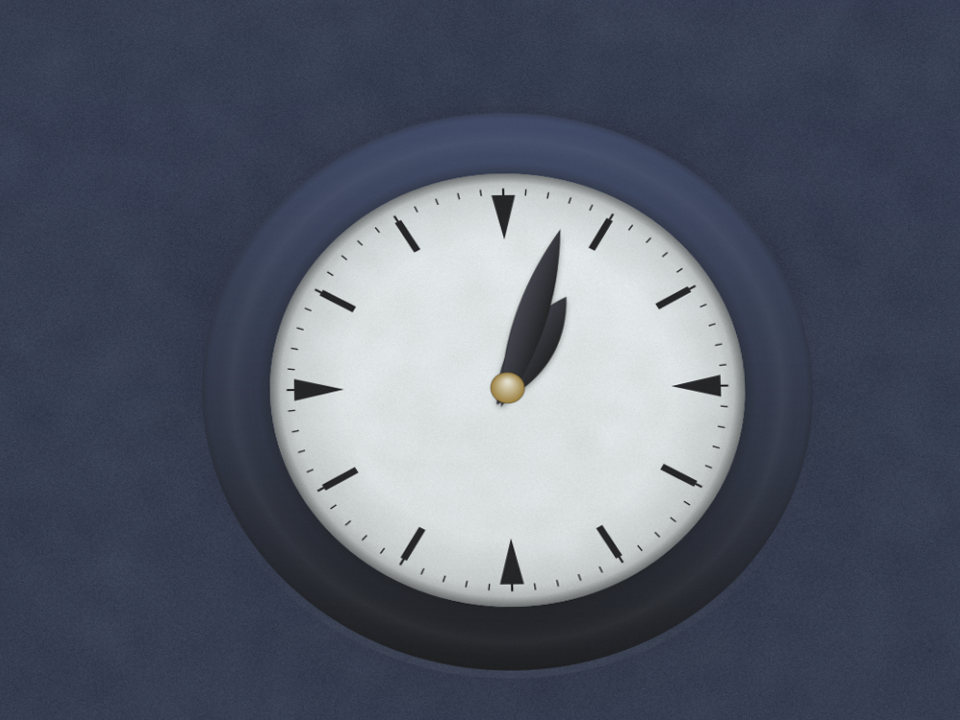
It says 1:03
